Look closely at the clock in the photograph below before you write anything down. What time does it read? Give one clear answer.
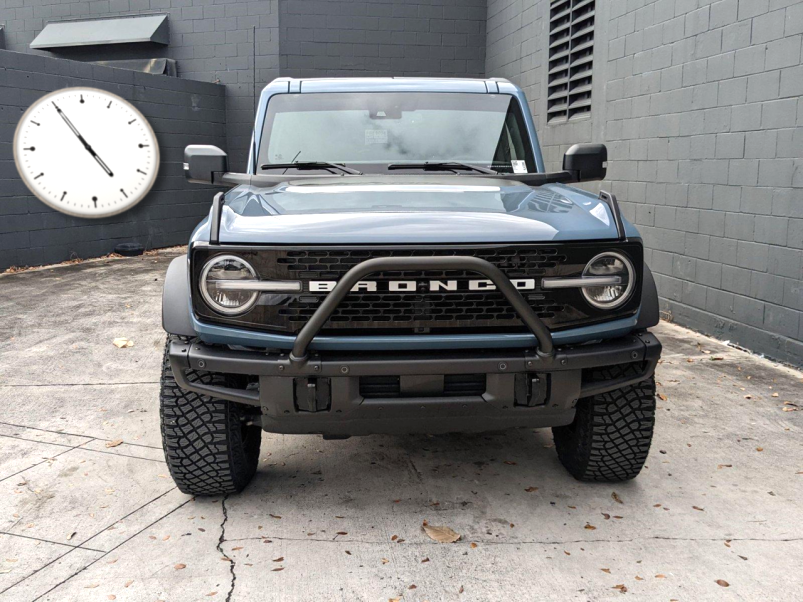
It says 4:55
